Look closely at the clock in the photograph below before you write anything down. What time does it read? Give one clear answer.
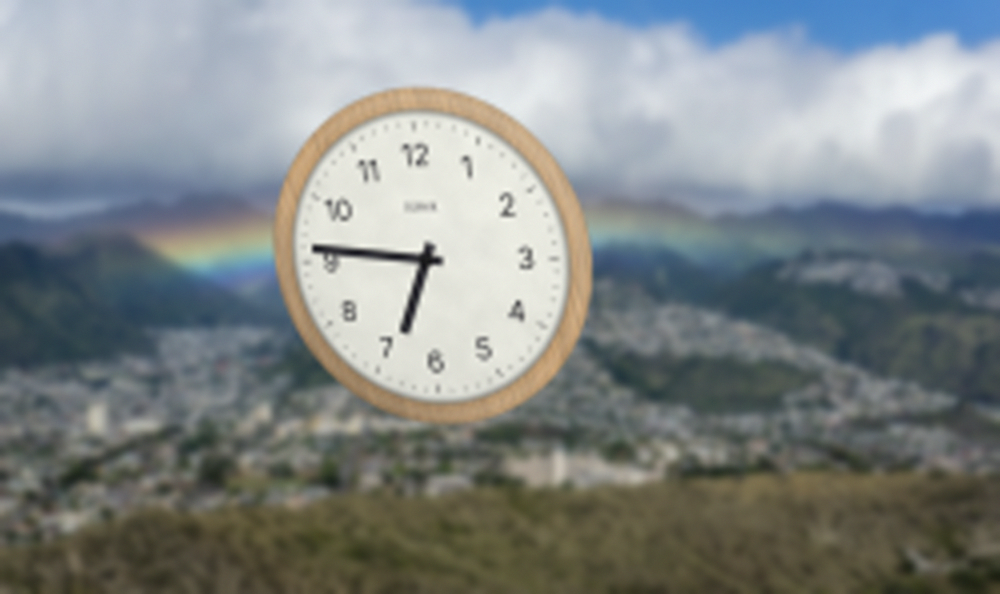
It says 6:46
